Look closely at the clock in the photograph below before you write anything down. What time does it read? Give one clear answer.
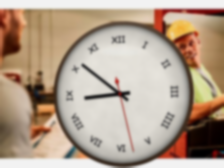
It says 8:51:28
